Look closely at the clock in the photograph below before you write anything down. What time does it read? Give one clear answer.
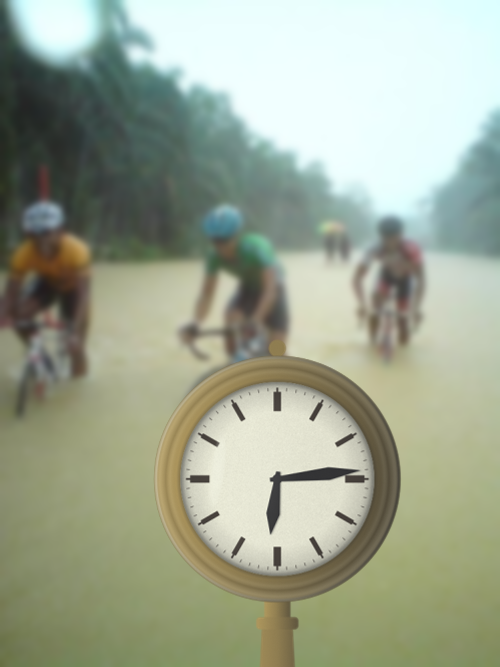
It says 6:14
